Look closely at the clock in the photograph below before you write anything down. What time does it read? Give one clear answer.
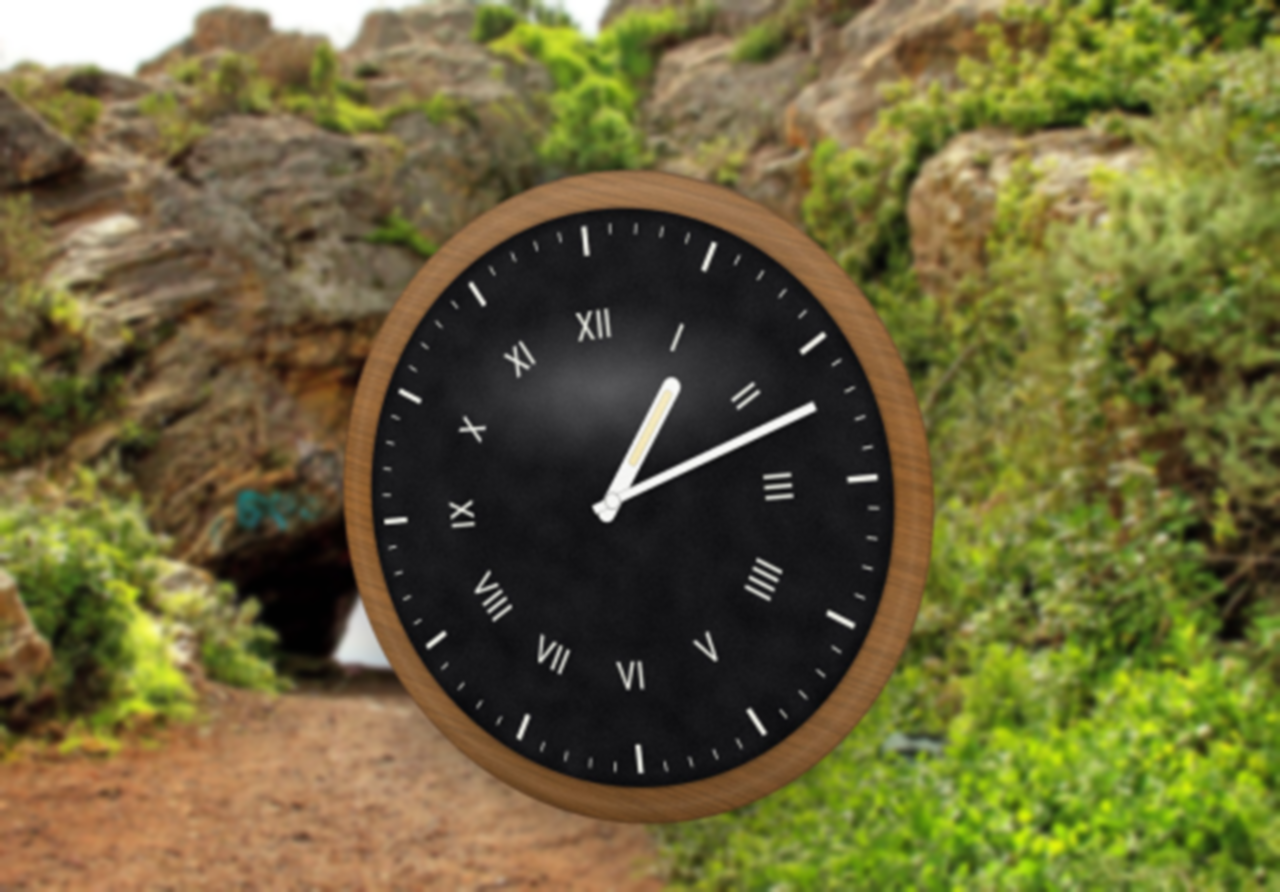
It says 1:12
